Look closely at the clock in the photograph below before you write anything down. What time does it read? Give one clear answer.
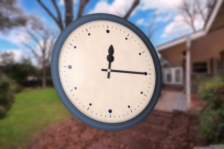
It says 12:15
